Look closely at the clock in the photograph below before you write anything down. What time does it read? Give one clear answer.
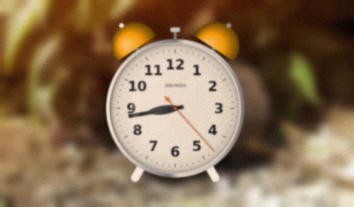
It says 8:43:23
